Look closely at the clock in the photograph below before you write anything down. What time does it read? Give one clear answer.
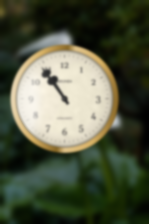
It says 10:54
